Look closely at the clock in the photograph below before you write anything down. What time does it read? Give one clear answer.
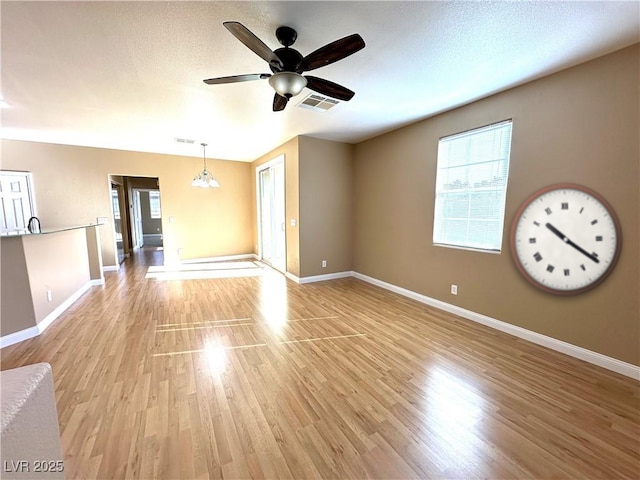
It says 10:21
